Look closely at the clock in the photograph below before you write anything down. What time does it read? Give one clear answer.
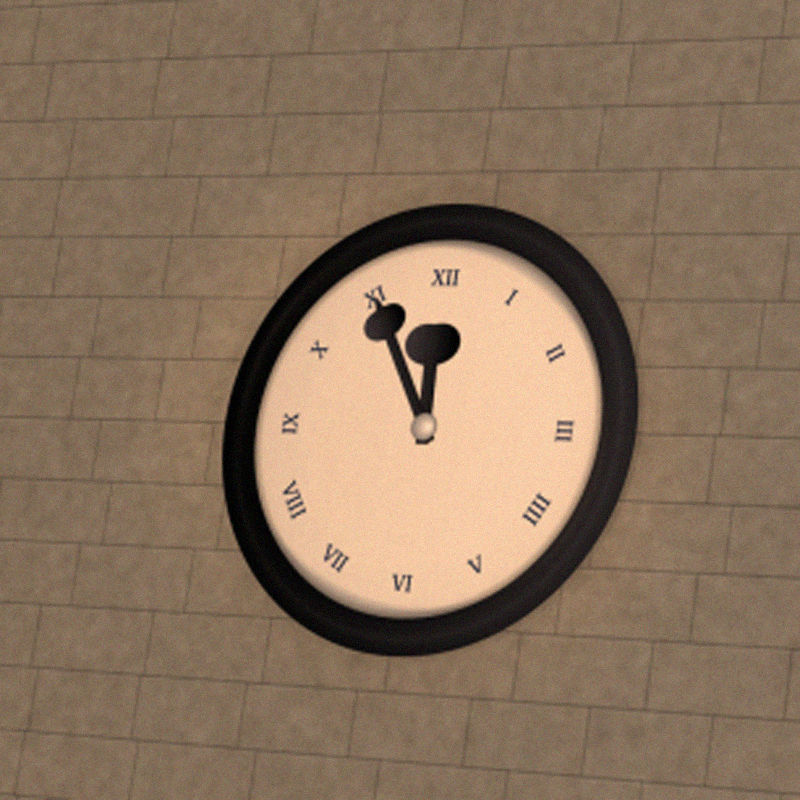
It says 11:55
